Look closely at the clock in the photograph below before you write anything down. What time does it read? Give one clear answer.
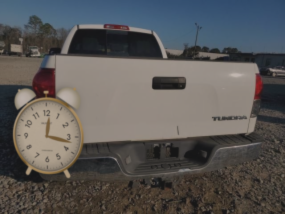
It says 12:17
